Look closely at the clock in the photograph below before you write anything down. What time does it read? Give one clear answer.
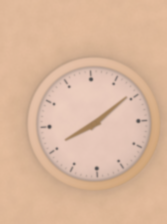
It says 8:09
